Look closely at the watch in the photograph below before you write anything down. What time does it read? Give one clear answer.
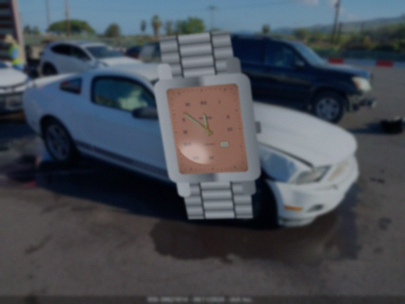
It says 11:52
